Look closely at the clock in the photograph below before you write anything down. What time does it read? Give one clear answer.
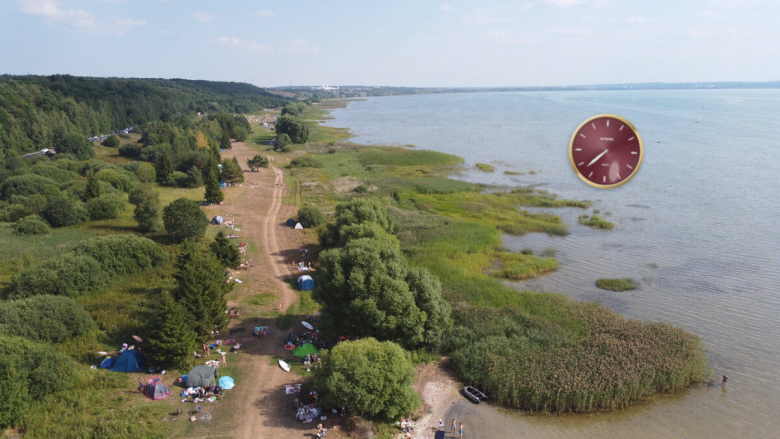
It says 7:38
